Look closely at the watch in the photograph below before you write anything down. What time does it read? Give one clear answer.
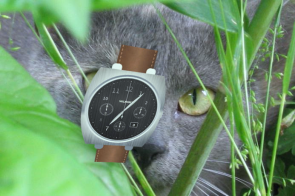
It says 7:06
